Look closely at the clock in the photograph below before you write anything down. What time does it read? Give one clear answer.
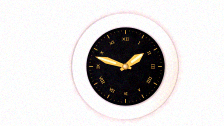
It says 1:48
